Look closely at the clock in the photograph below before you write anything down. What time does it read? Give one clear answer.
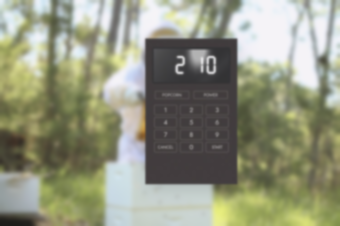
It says 2:10
